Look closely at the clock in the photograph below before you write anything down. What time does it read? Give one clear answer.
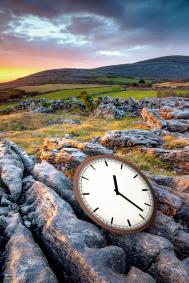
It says 12:23
